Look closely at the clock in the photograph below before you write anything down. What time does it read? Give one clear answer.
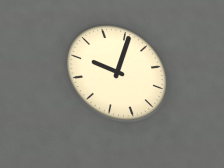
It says 10:06
